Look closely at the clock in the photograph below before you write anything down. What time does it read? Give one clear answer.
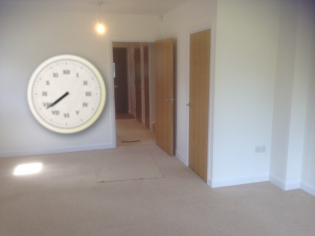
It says 7:39
